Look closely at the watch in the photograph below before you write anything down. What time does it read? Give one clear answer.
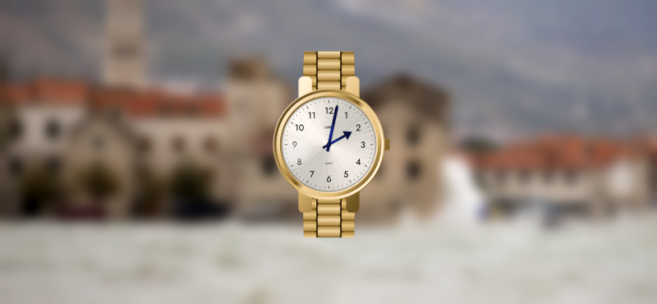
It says 2:02
